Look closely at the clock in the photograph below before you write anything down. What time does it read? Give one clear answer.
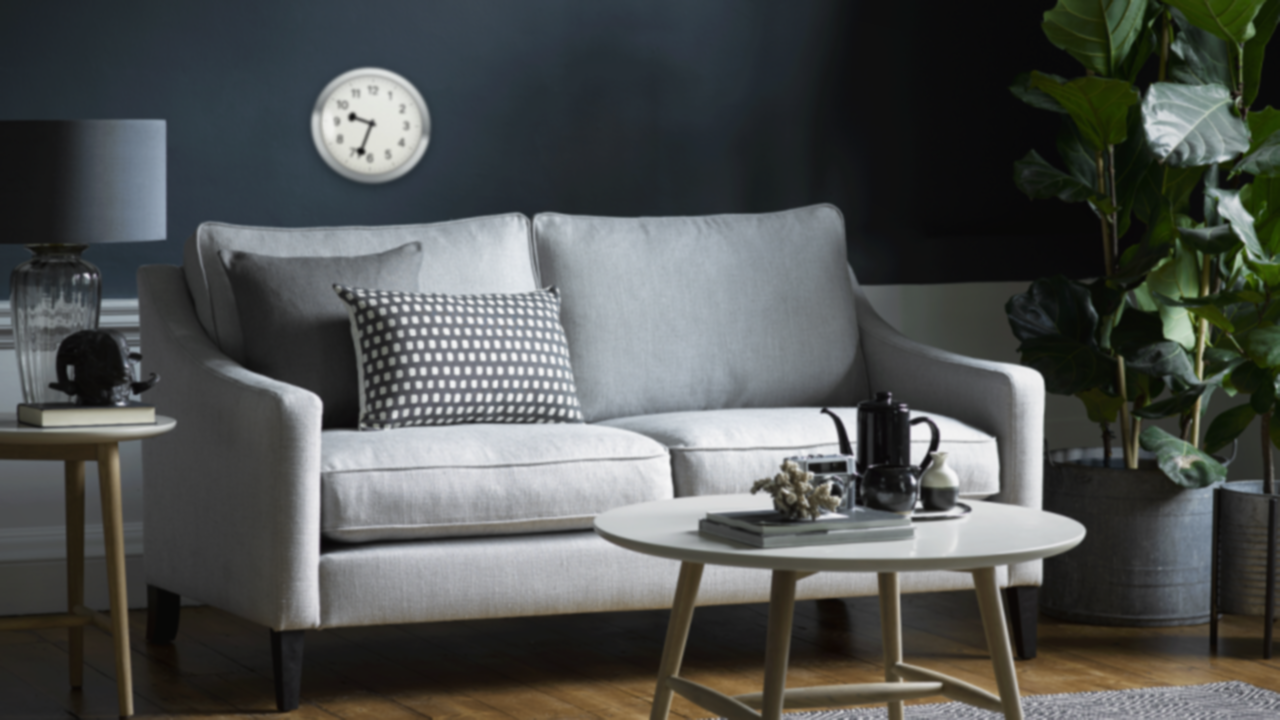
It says 9:33
